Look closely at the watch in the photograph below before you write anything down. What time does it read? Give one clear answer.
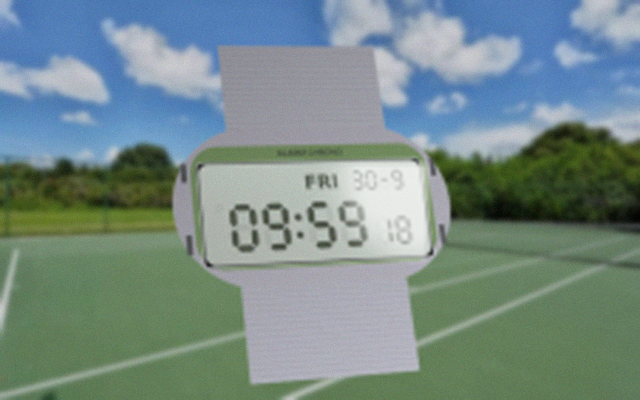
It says 9:59:18
